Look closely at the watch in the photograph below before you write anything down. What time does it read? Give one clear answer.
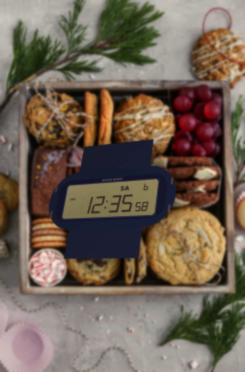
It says 12:35
